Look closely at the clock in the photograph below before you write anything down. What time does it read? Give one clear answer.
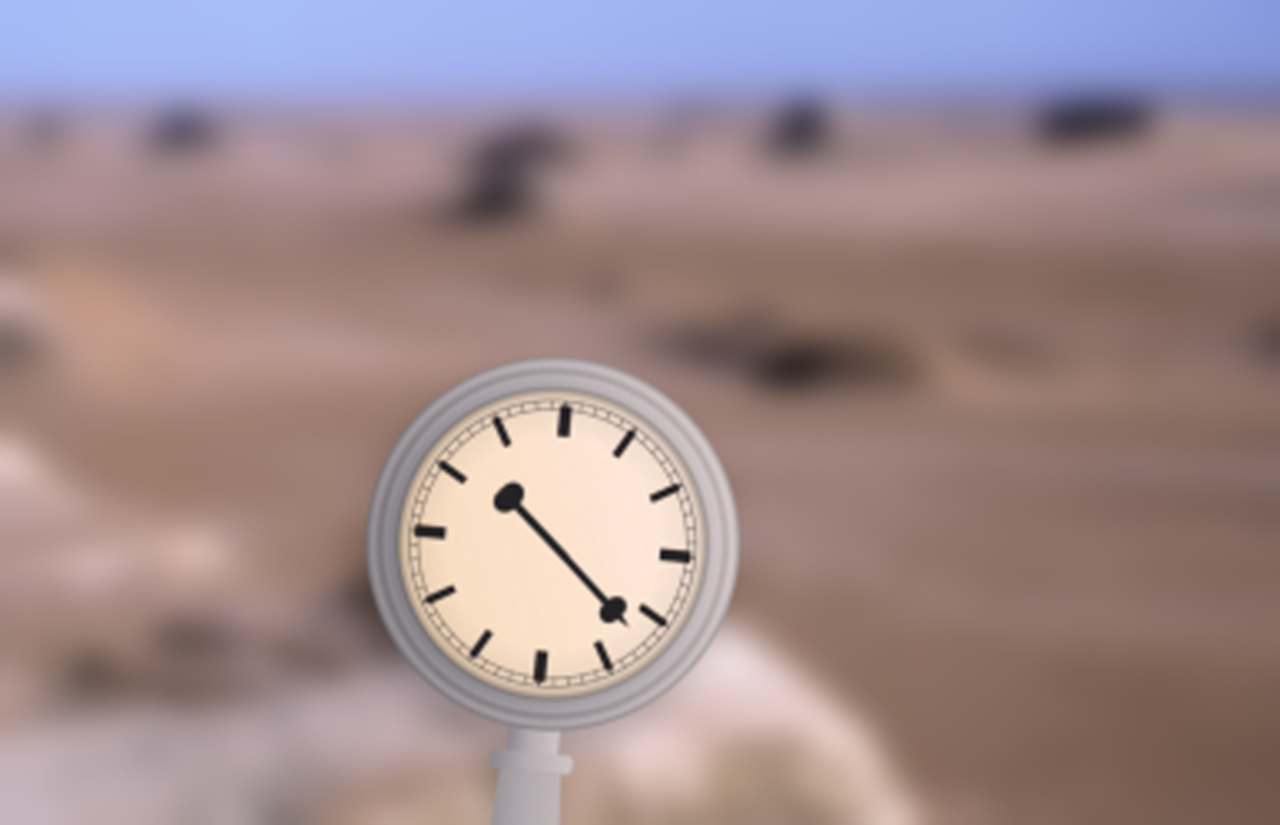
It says 10:22
